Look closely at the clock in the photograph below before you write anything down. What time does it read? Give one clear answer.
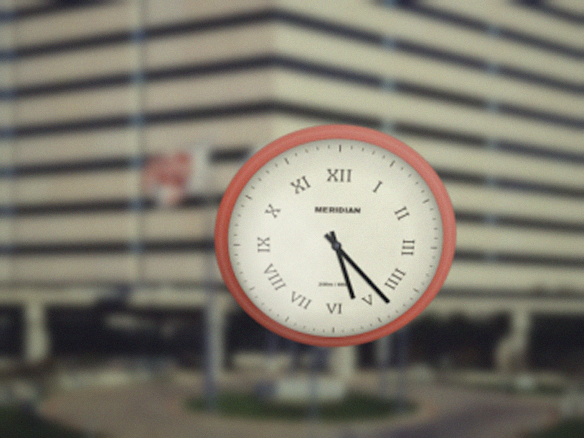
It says 5:23
